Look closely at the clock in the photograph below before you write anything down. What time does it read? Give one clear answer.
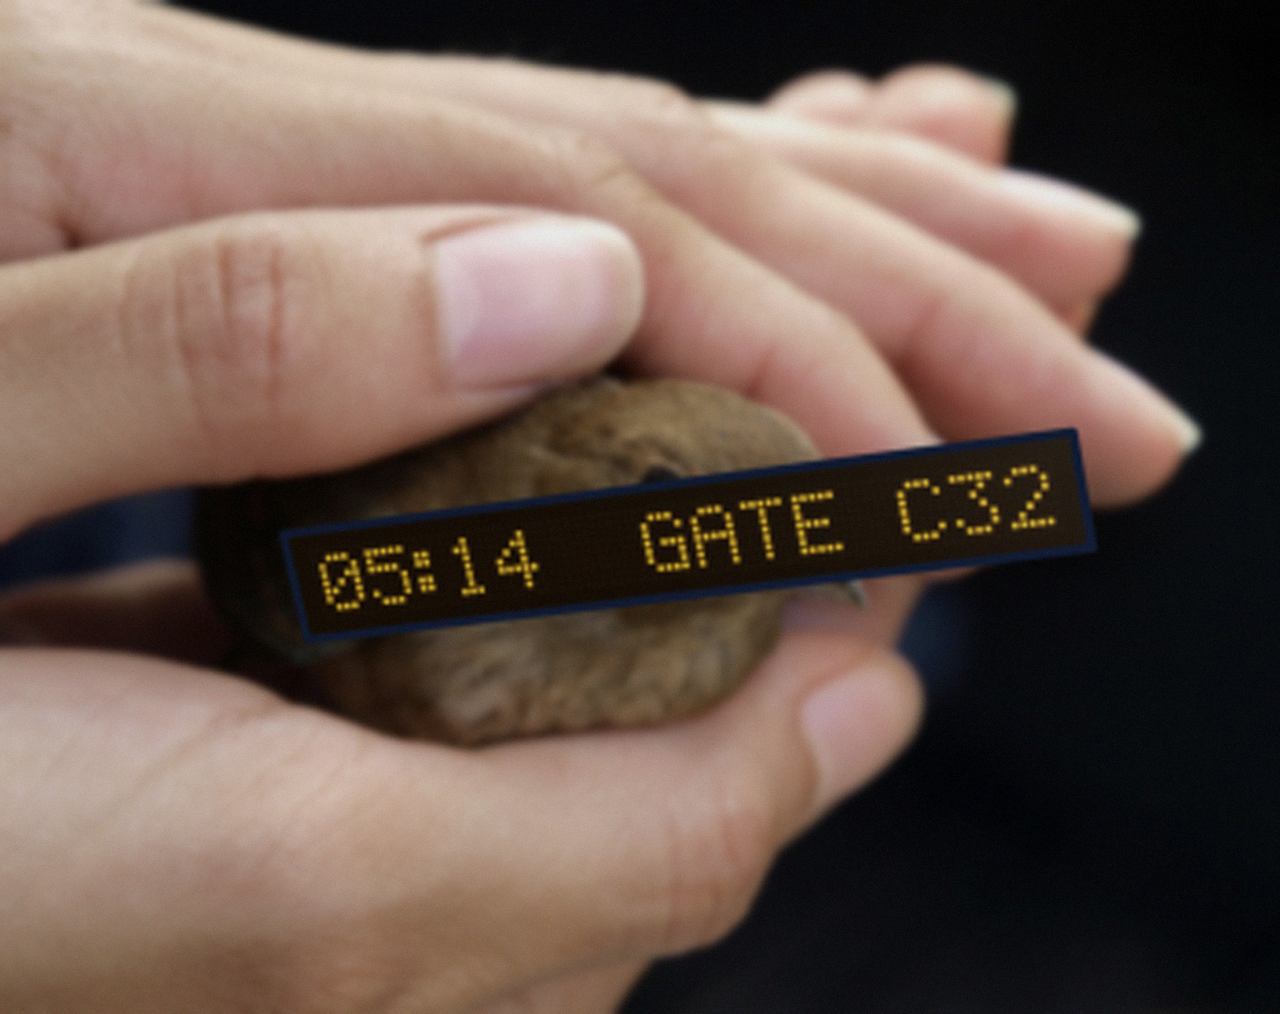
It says 5:14
